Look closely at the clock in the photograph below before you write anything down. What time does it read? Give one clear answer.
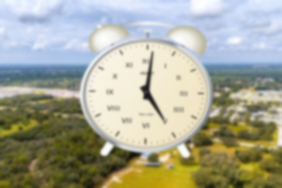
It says 5:01
